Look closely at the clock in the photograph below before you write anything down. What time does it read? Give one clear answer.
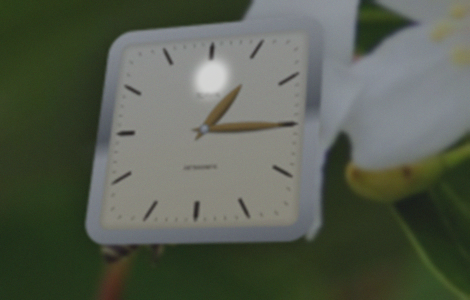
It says 1:15
